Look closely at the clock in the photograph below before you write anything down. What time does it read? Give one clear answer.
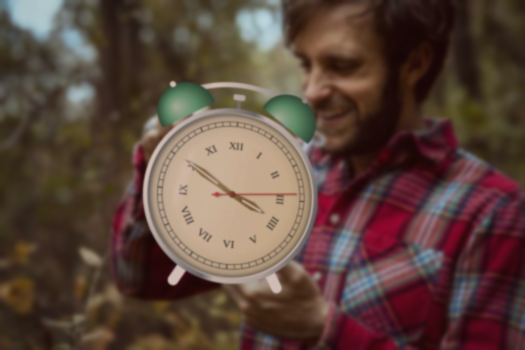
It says 3:50:14
